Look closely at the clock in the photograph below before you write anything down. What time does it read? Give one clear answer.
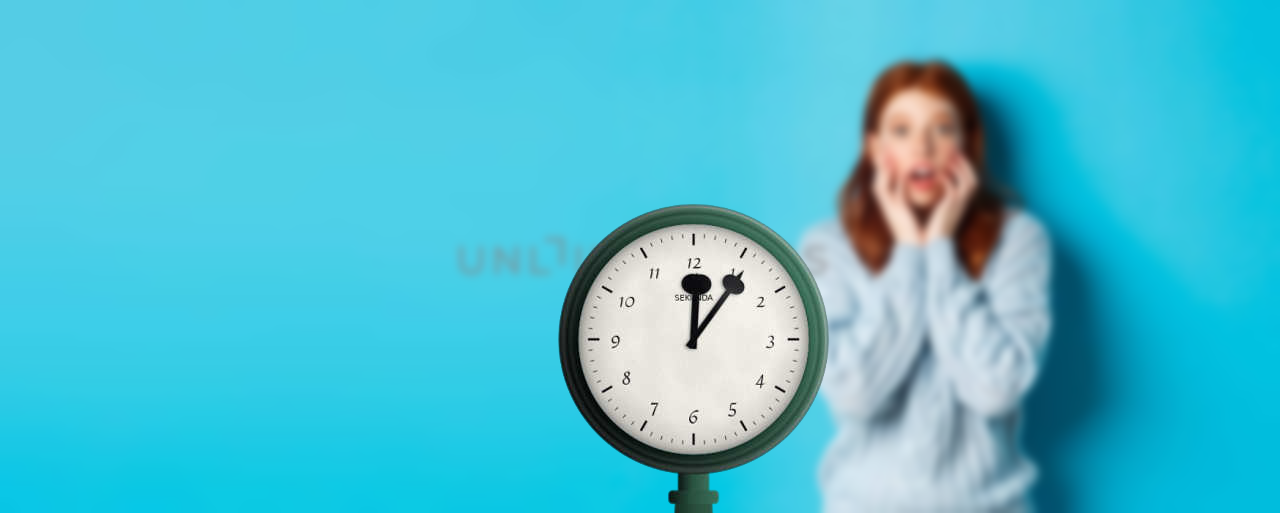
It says 12:06
